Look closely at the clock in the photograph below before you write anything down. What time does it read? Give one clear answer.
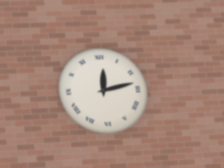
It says 12:13
